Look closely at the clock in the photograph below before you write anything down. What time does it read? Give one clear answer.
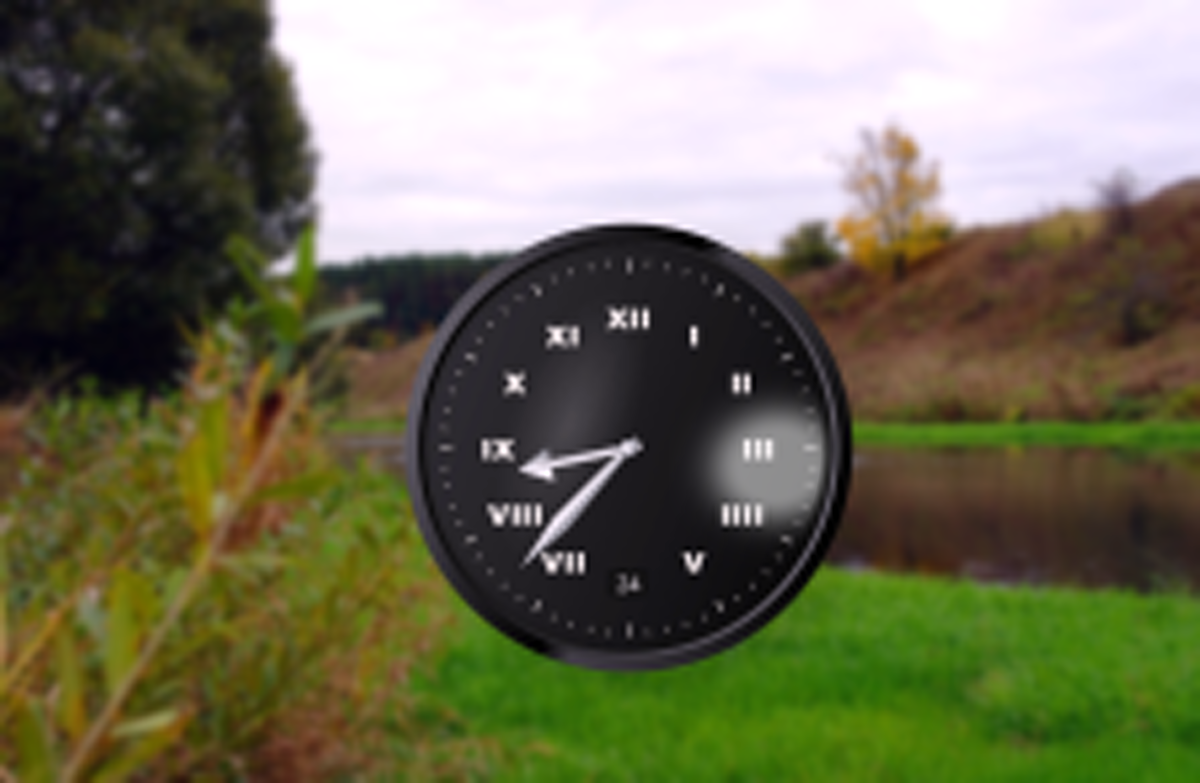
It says 8:37
